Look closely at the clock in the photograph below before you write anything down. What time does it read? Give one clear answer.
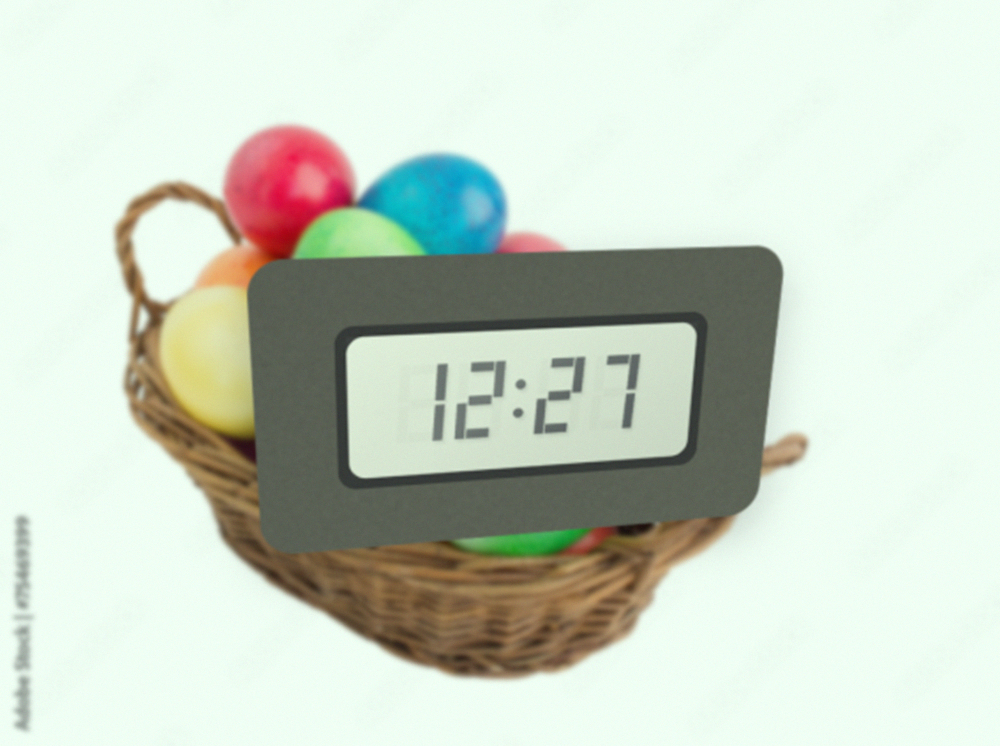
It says 12:27
